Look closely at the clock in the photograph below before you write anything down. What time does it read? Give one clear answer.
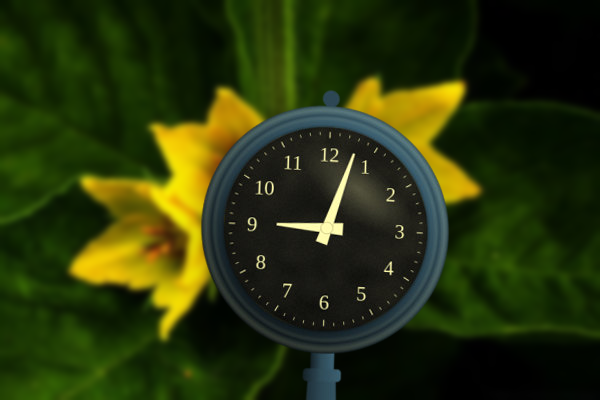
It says 9:03
